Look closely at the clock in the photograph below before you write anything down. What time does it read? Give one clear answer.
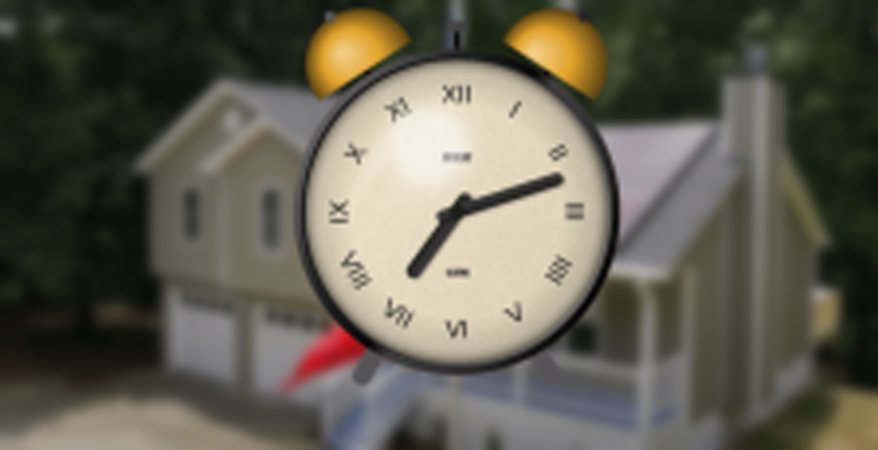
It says 7:12
